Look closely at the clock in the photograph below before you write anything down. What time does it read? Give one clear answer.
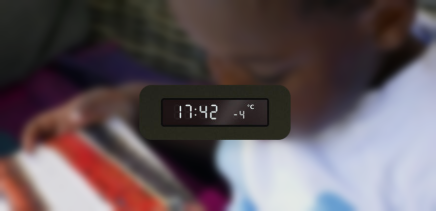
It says 17:42
